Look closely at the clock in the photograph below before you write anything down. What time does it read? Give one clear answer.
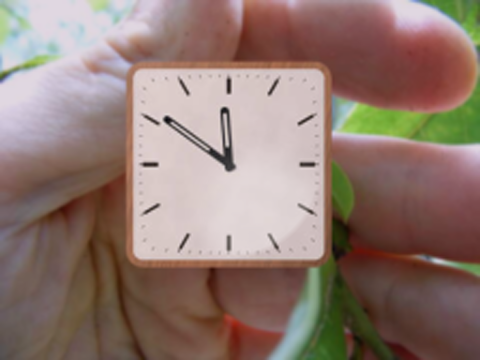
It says 11:51
